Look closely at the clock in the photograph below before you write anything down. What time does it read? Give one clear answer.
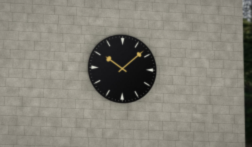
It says 10:08
